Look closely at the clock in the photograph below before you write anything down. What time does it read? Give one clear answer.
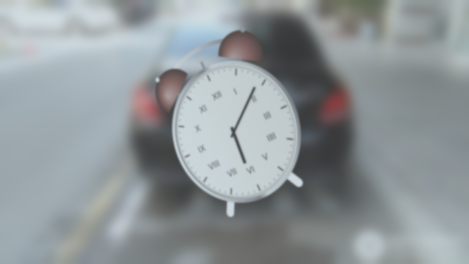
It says 6:09
